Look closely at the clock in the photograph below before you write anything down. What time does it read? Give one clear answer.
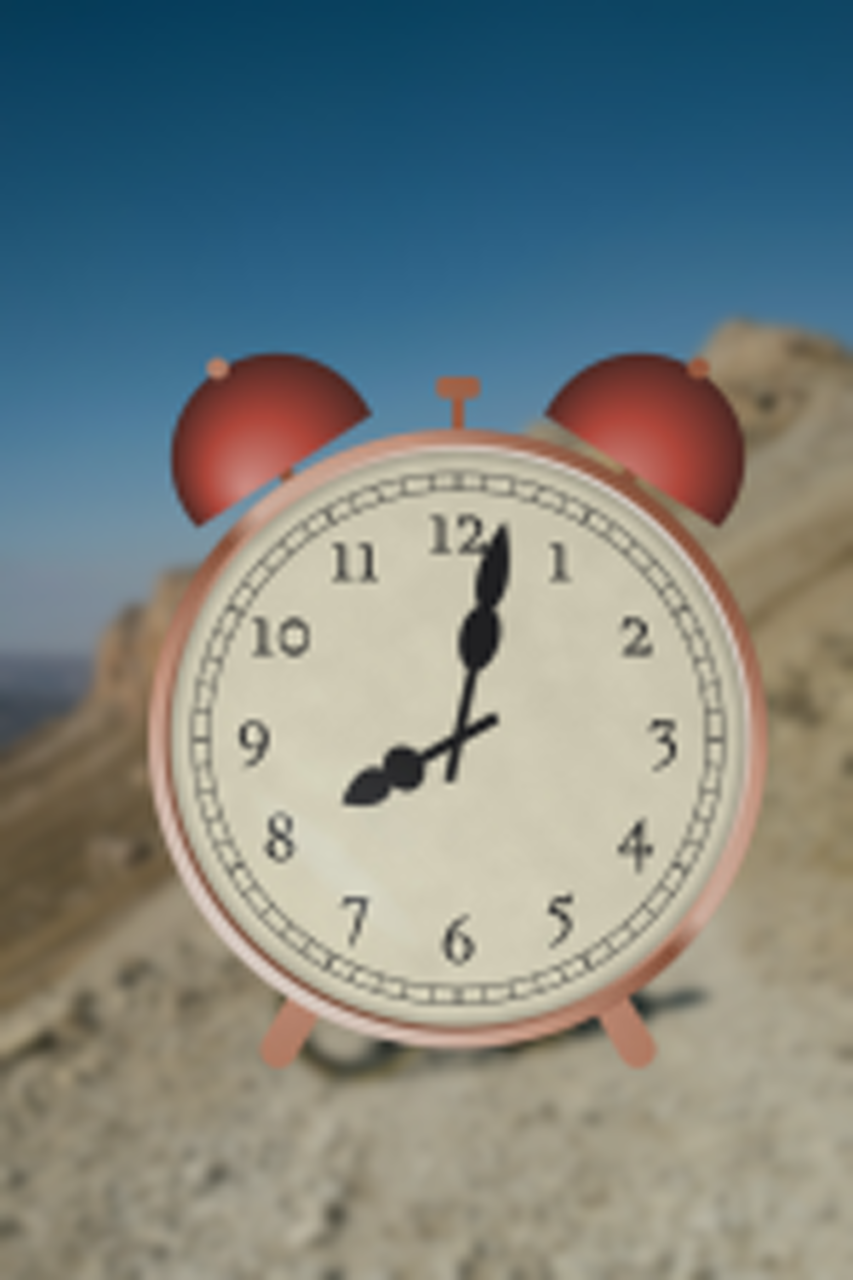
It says 8:02
